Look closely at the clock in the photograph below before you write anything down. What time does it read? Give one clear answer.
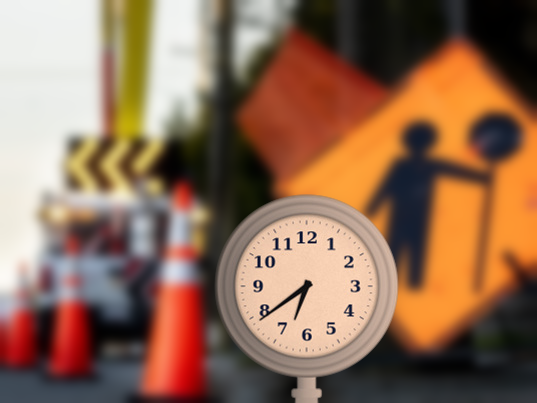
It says 6:39
